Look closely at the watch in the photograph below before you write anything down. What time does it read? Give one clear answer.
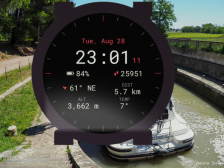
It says 23:01:11
